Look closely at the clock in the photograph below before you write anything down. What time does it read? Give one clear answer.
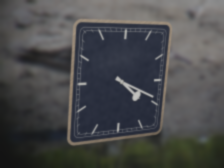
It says 4:19
